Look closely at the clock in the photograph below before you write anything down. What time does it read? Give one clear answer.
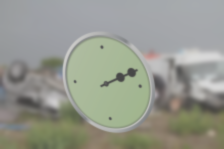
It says 2:11
